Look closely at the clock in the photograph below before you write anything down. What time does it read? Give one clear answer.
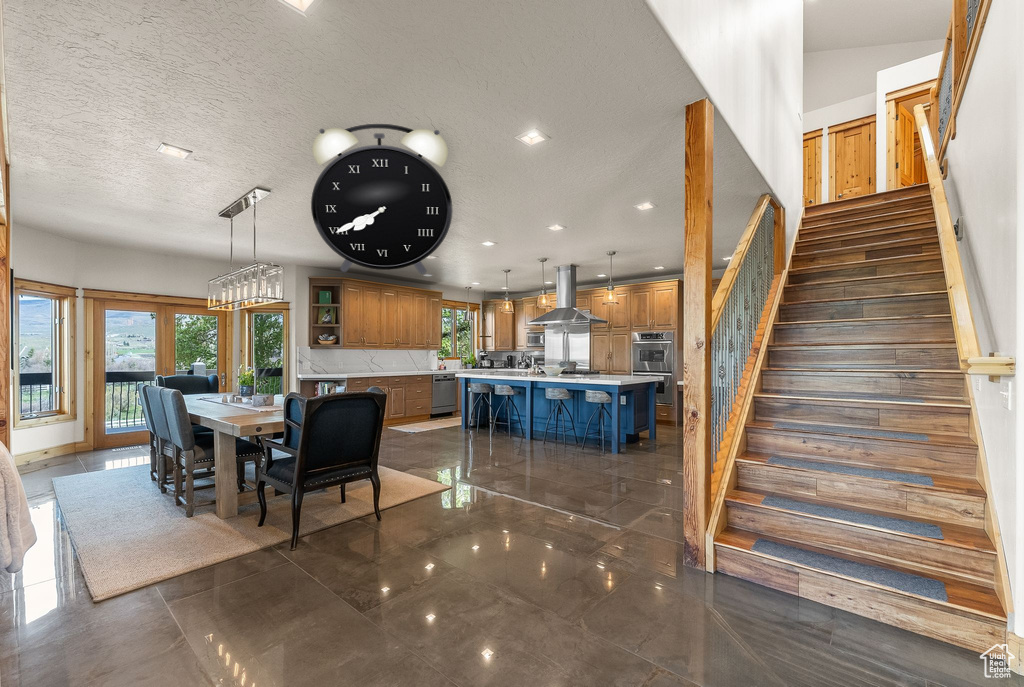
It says 7:40
